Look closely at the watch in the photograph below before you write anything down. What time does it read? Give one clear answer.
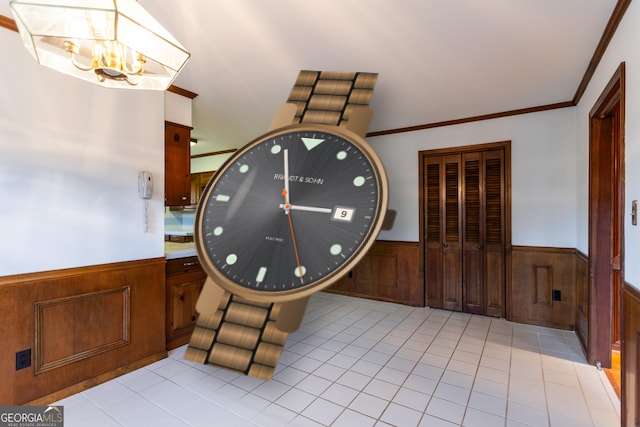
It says 2:56:25
